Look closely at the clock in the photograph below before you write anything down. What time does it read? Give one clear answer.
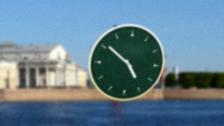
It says 4:51
